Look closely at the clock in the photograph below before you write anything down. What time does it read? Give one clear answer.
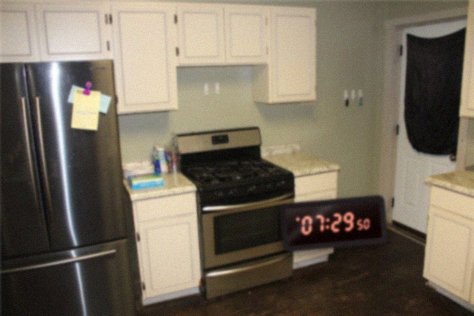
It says 7:29
